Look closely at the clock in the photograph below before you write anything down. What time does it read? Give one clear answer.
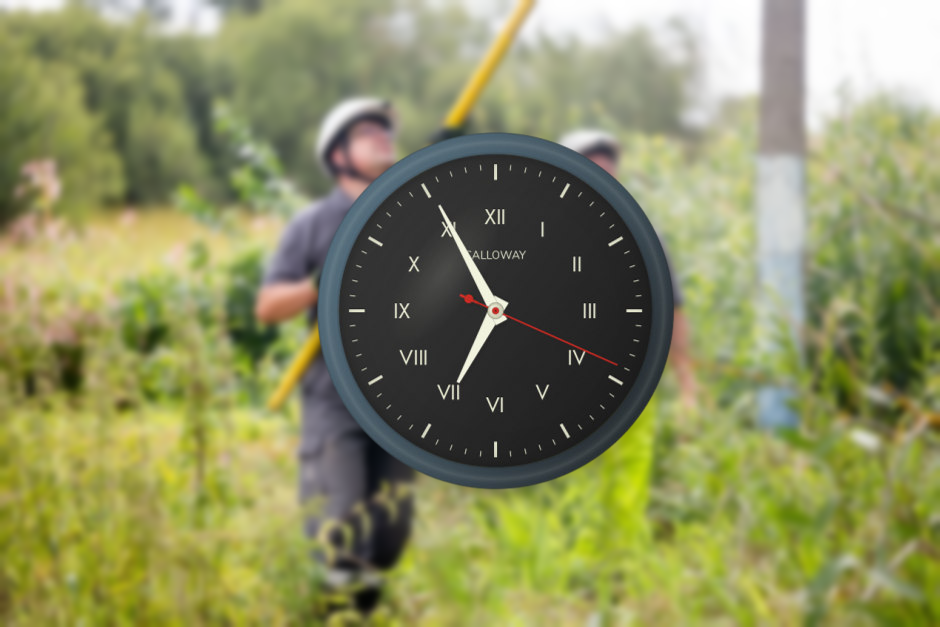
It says 6:55:19
